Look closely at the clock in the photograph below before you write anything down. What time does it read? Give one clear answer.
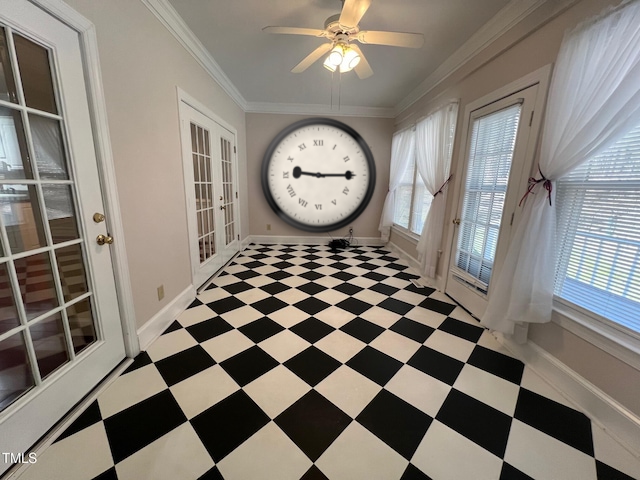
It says 9:15
